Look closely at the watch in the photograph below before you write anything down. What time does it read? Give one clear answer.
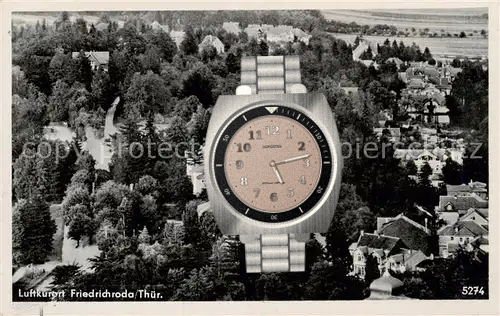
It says 5:13
